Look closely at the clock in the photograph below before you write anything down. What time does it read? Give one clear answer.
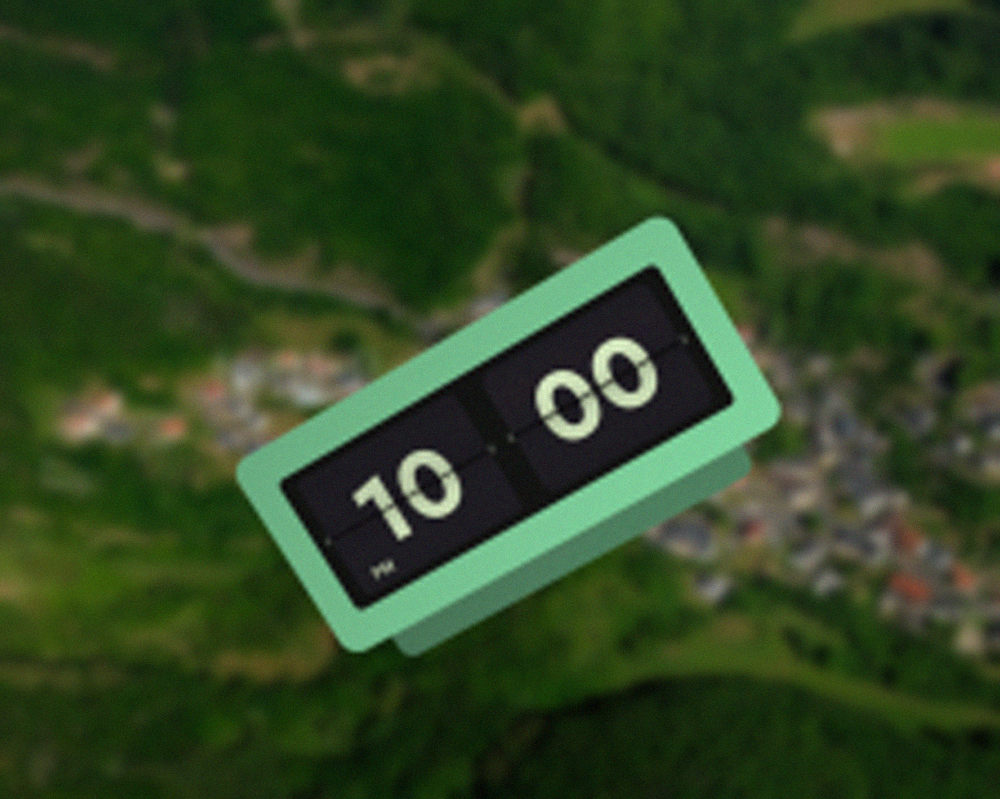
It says 10:00
